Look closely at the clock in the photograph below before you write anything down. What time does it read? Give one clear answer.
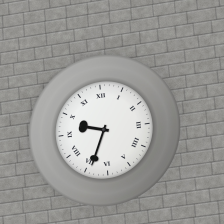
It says 9:34
